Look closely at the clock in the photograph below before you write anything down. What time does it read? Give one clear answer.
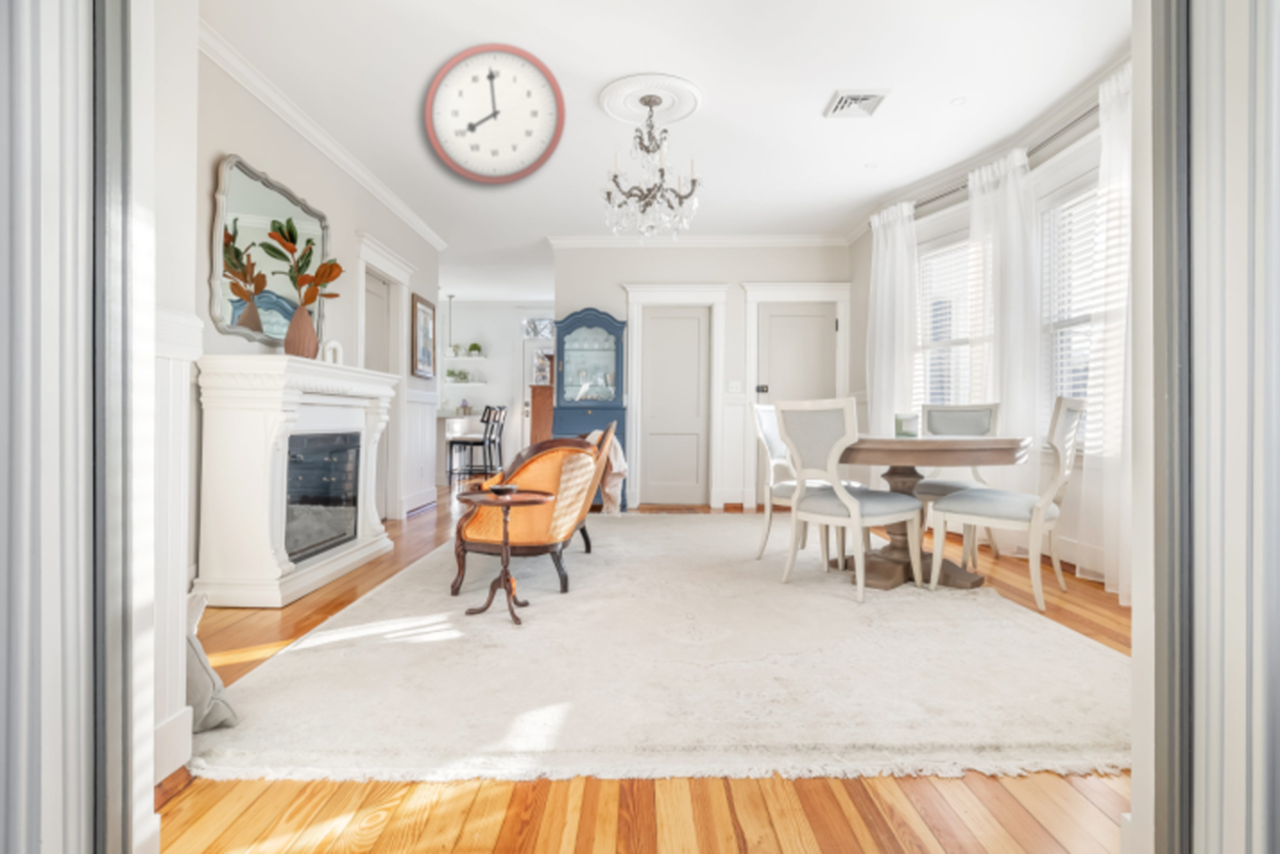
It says 7:59
